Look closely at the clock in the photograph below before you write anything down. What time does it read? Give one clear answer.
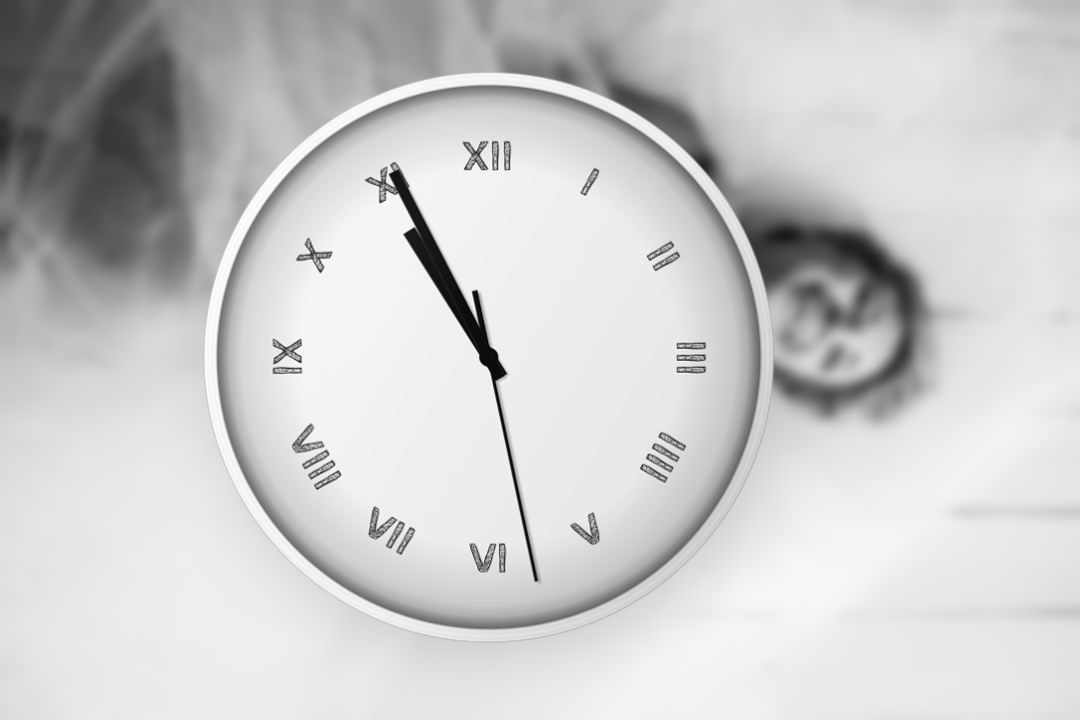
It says 10:55:28
